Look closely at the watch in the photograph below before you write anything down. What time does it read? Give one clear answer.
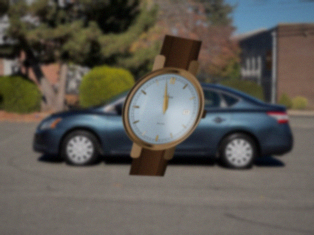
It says 11:58
